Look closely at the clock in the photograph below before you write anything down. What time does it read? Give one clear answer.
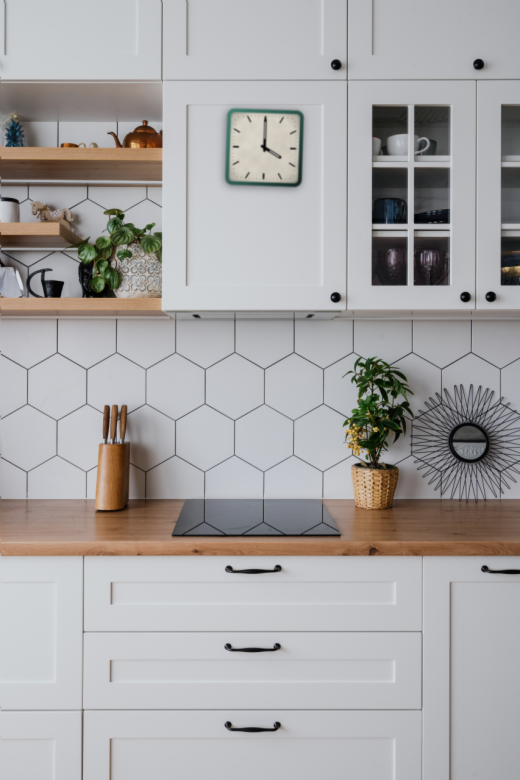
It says 4:00
